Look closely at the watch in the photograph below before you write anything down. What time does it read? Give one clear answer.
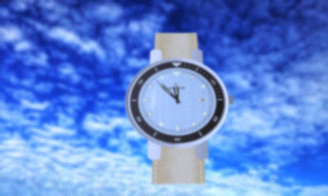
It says 11:53
